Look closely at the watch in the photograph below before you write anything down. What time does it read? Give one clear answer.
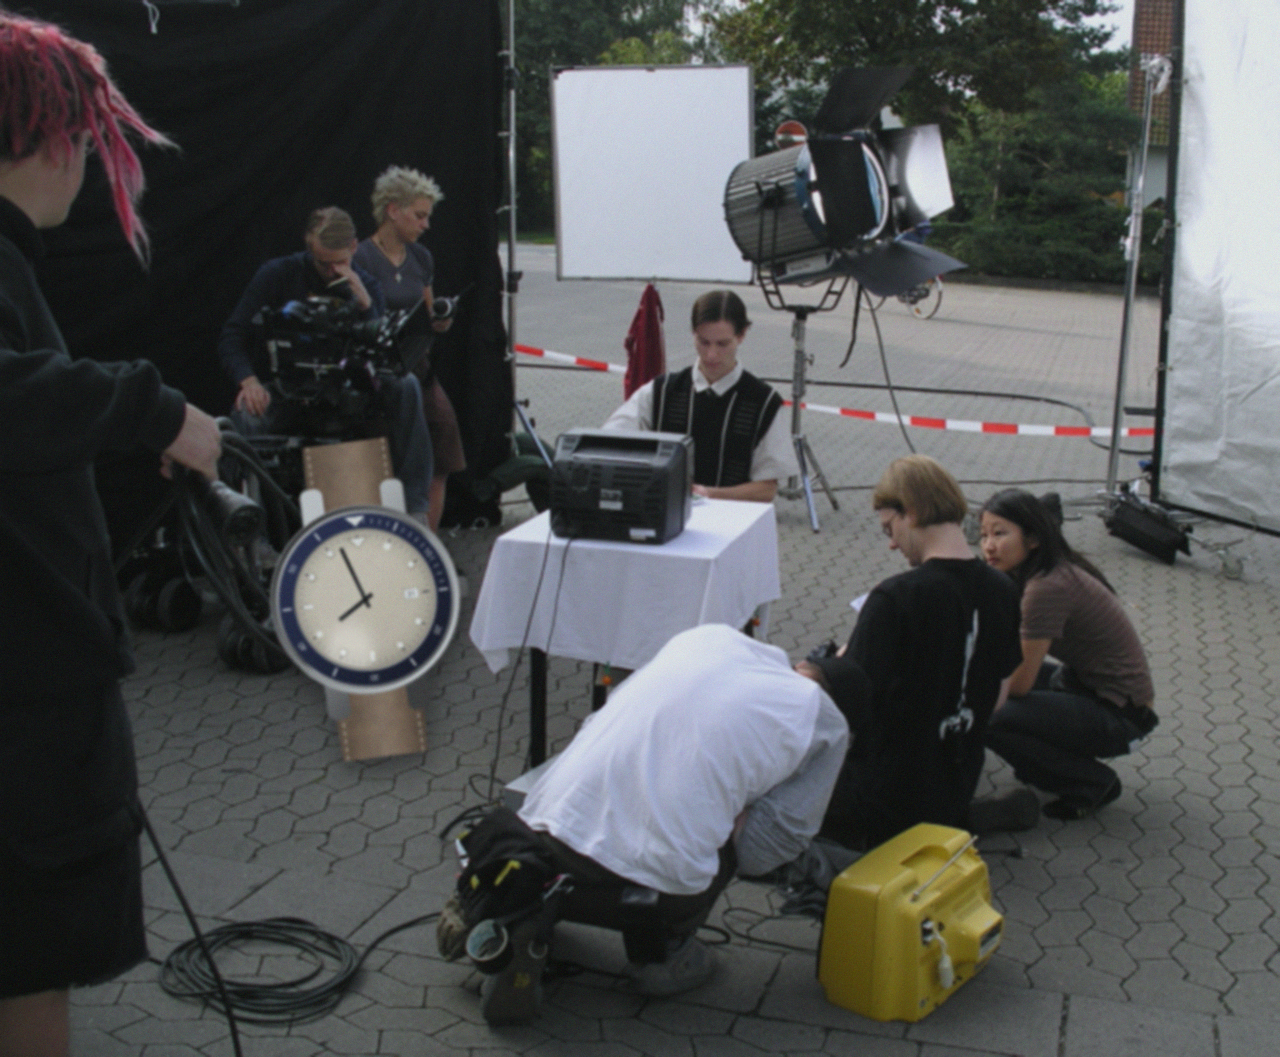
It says 7:57
